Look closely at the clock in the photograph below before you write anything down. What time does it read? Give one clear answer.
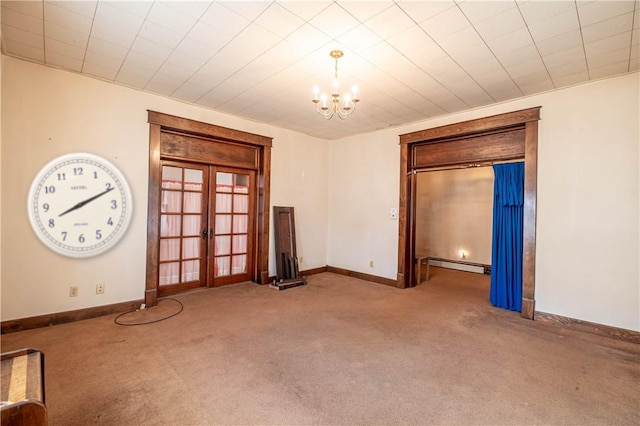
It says 8:11
